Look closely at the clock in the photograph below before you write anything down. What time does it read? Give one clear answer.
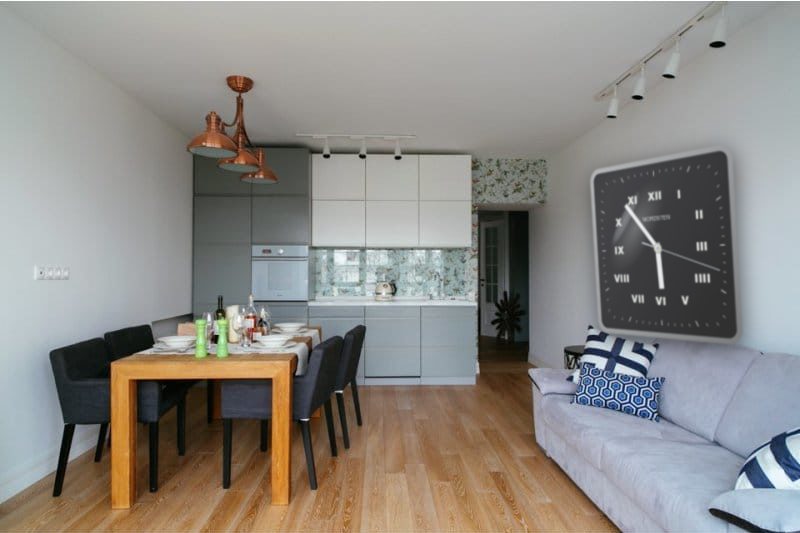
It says 5:53:18
